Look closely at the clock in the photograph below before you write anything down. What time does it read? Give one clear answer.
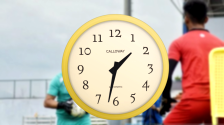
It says 1:32
